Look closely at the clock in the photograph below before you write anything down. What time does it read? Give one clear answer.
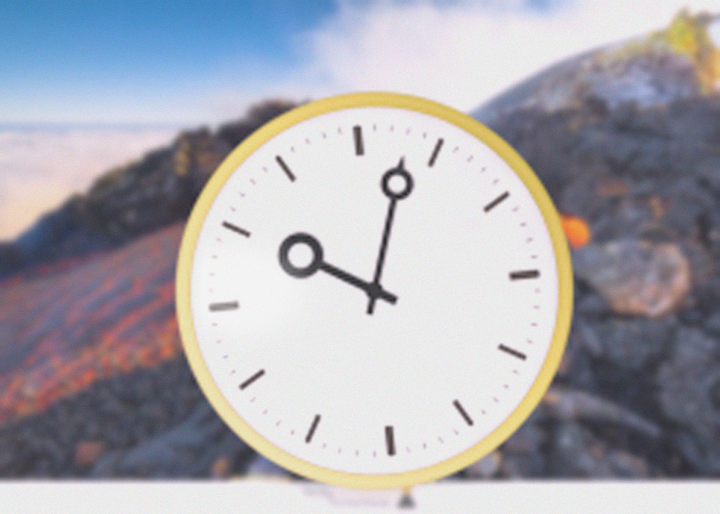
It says 10:03
